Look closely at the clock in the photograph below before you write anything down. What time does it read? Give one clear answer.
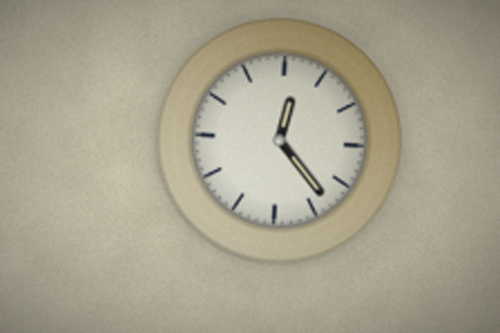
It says 12:23
